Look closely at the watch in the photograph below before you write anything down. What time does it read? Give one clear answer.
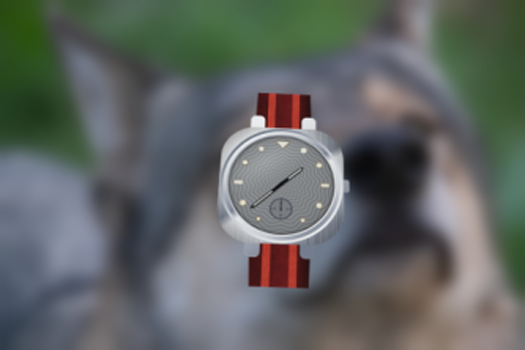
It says 1:38
